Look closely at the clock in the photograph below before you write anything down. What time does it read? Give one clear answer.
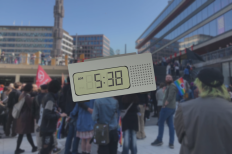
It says 5:38
